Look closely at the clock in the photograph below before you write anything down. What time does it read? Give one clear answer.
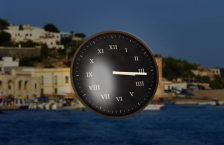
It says 3:16
